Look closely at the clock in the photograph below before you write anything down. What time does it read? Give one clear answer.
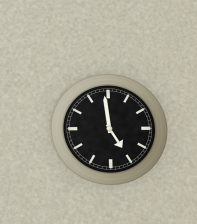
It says 4:59
